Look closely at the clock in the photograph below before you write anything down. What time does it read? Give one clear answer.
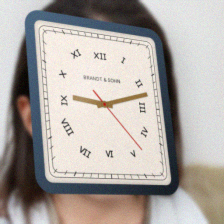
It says 9:12:23
